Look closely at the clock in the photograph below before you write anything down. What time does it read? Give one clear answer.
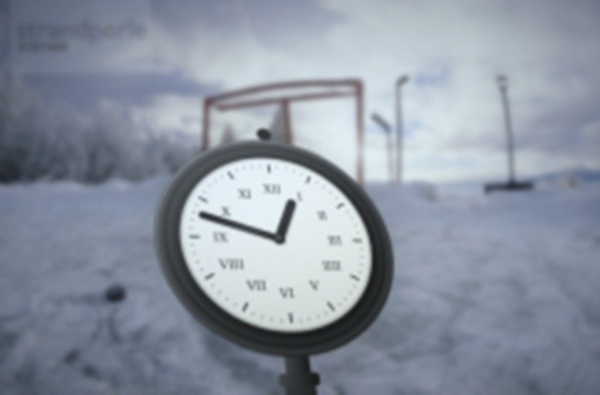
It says 12:48
